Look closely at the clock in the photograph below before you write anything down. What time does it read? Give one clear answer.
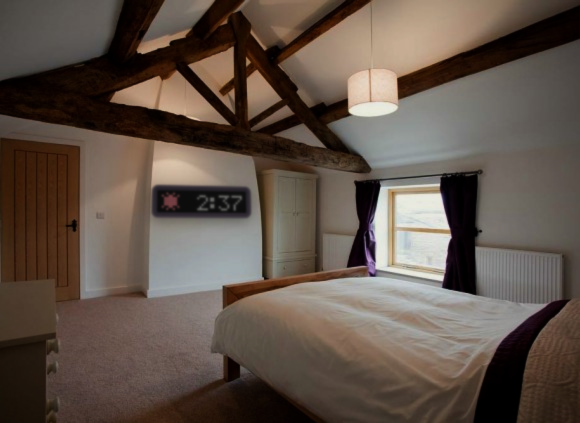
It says 2:37
